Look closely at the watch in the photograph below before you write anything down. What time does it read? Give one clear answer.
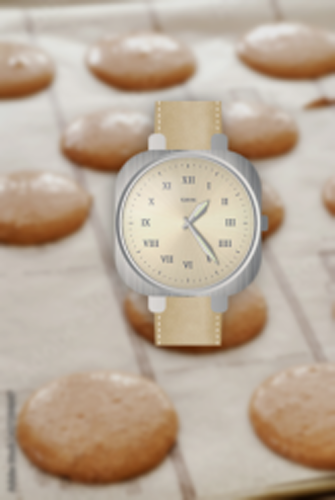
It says 1:24
